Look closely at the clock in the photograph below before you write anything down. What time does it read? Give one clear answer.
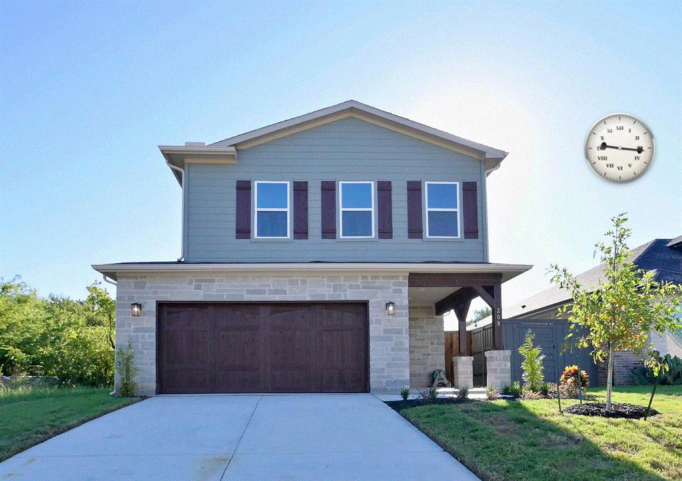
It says 9:16
